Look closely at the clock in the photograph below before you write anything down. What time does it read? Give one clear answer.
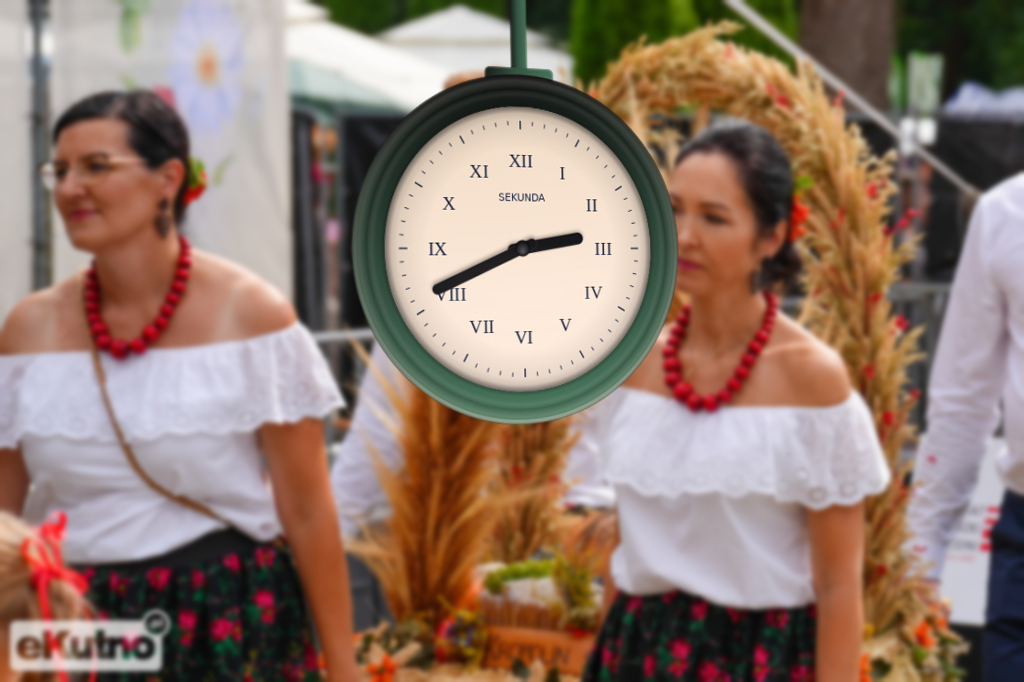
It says 2:41
